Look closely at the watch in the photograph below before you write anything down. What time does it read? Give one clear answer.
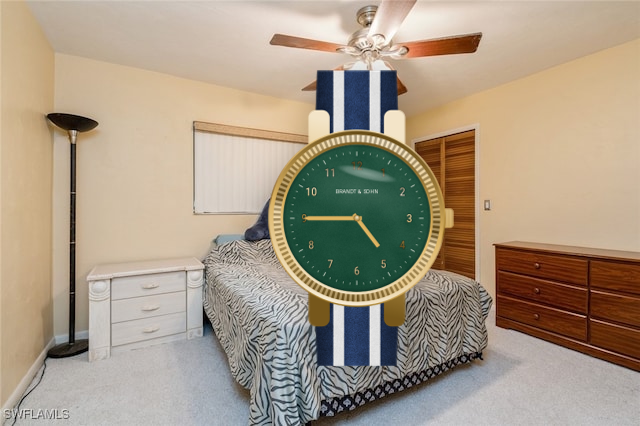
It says 4:45
